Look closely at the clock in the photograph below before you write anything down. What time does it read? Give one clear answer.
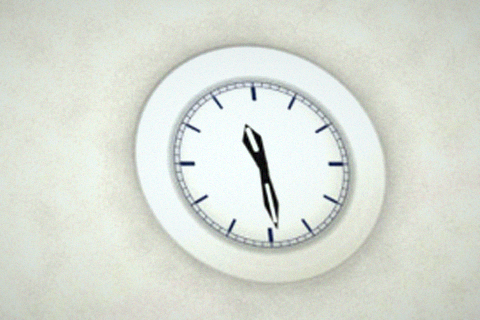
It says 11:29
